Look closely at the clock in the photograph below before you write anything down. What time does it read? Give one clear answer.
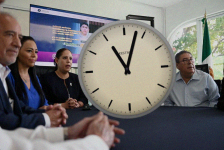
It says 11:03
